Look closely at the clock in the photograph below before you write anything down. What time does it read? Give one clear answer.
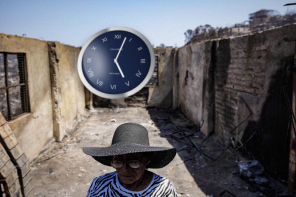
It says 5:03
